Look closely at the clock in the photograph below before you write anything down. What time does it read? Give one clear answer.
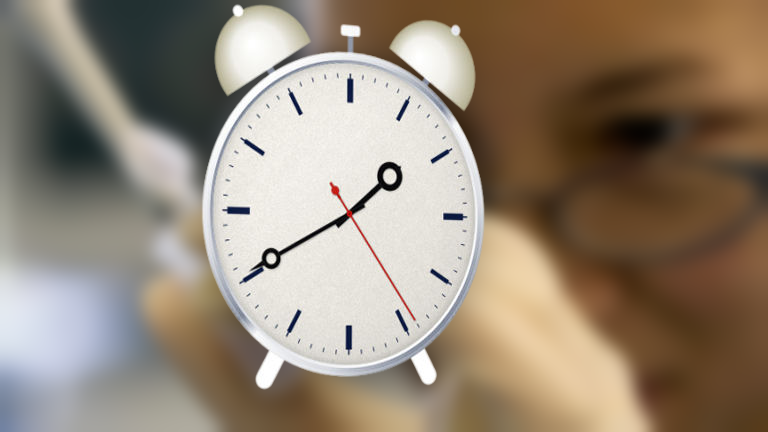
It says 1:40:24
